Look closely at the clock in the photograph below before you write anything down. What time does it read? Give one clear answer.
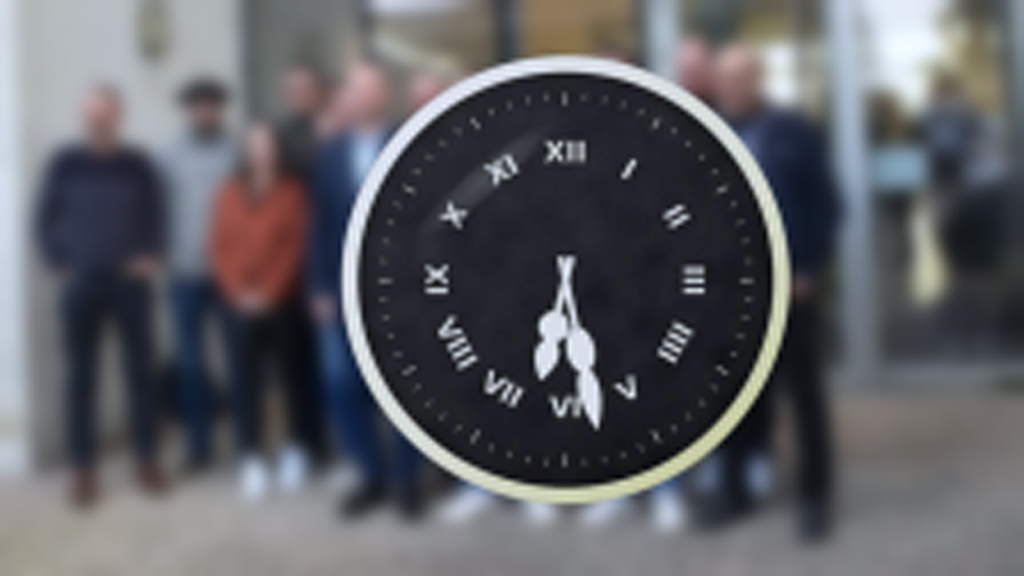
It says 6:28
